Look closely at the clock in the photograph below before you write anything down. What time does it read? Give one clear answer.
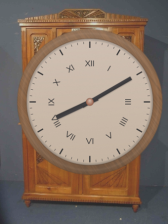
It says 8:10
